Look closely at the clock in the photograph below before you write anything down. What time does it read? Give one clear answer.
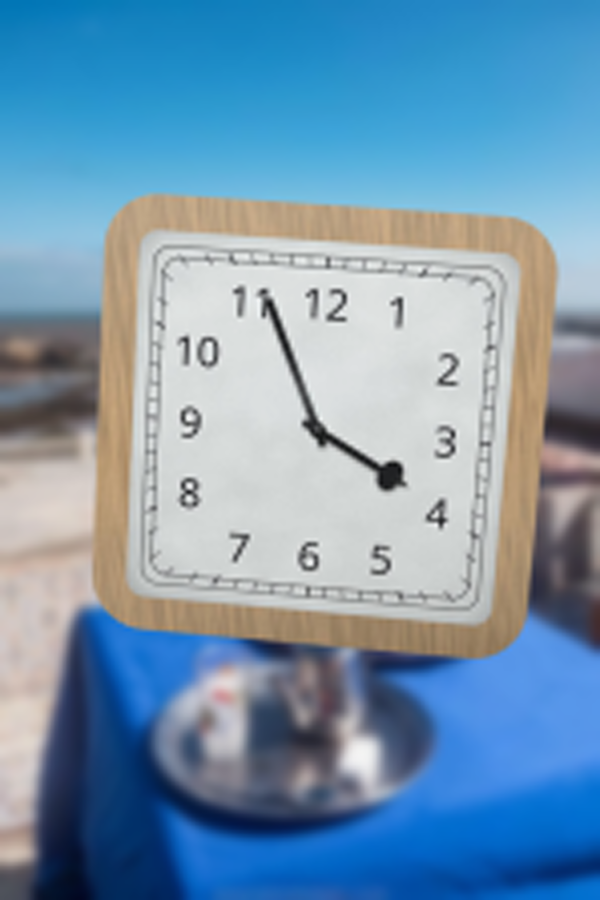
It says 3:56
